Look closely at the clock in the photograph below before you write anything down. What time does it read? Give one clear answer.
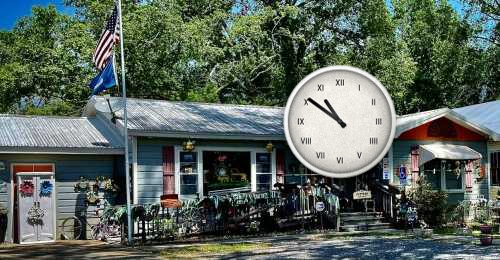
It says 10:51
